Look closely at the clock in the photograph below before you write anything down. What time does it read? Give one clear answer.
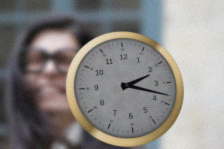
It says 2:18
